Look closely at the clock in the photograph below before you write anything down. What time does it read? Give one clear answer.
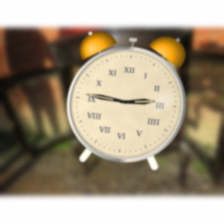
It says 2:46
